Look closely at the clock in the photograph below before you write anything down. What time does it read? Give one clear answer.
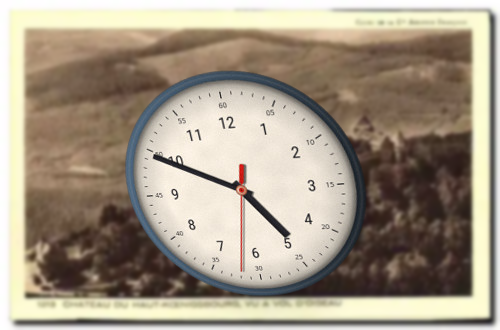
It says 4:49:32
